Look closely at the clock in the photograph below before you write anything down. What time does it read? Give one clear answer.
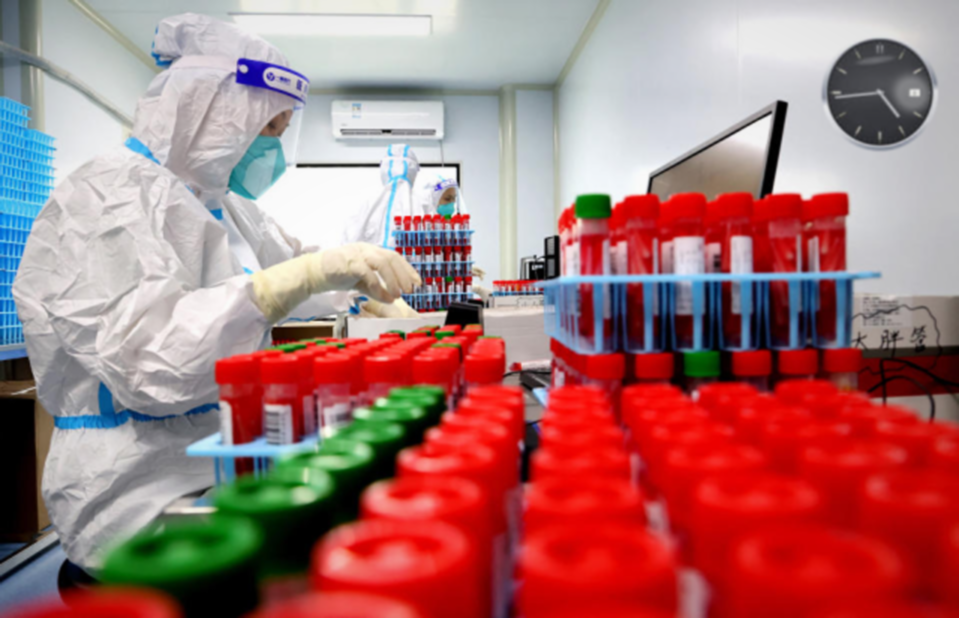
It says 4:44
